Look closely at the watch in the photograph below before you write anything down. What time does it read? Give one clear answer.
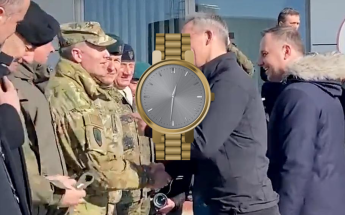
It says 12:31
